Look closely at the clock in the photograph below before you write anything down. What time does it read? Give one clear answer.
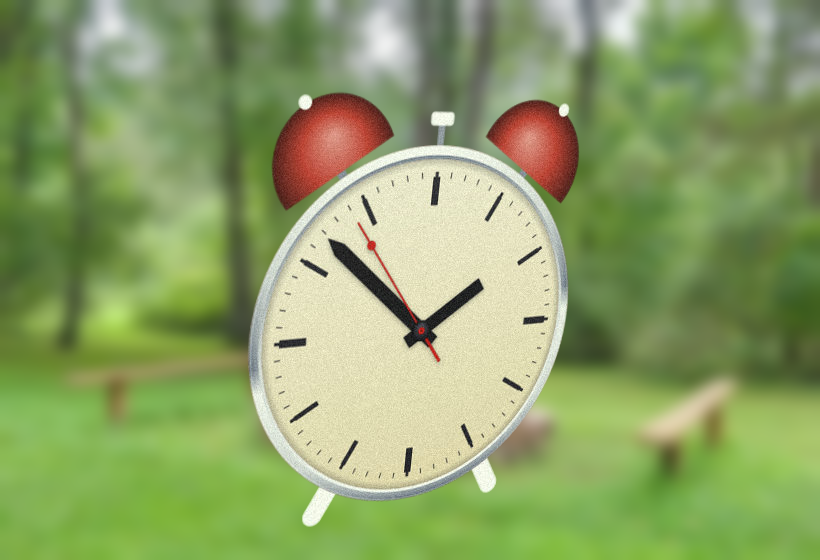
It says 1:51:54
